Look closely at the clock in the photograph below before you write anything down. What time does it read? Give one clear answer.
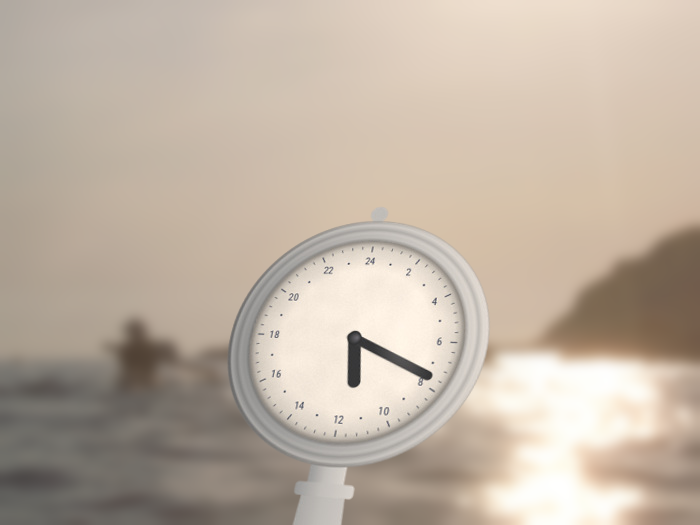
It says 11:19
